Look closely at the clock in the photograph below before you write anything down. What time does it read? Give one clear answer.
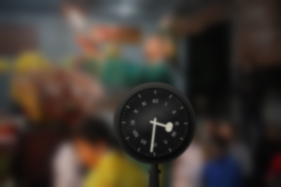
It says 3:31
